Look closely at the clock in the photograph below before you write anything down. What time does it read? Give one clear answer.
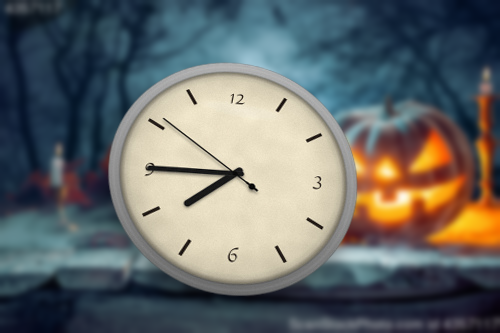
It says 7:44:51
